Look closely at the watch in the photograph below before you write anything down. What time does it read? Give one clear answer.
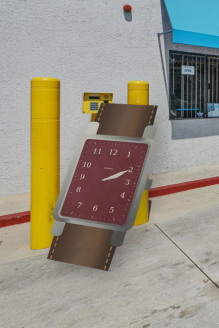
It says 2:10
